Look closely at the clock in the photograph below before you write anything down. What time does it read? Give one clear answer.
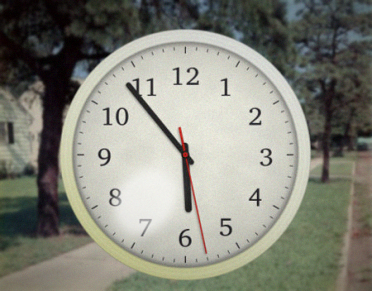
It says 5:53:28
